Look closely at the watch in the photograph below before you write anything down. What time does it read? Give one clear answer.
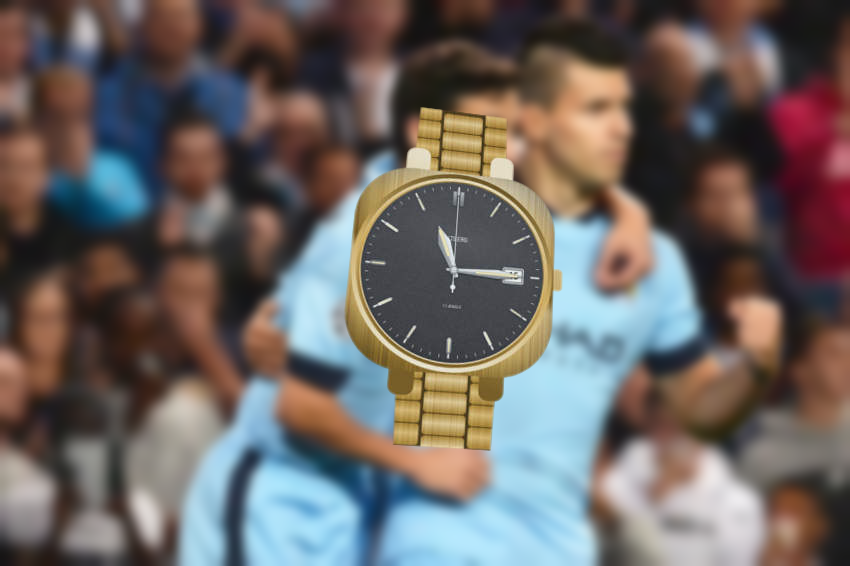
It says 11:15:00
